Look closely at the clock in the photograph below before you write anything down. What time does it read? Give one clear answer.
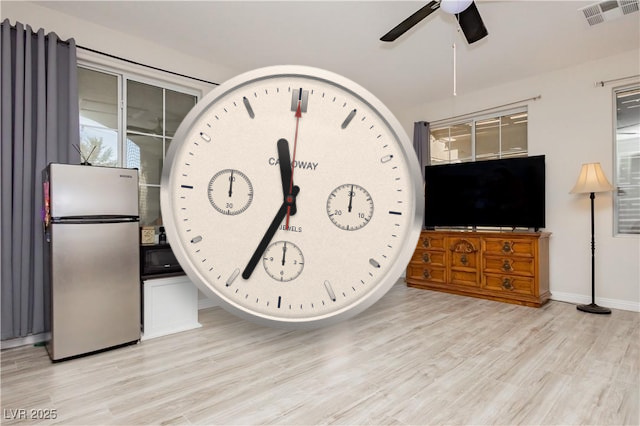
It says 11:34
